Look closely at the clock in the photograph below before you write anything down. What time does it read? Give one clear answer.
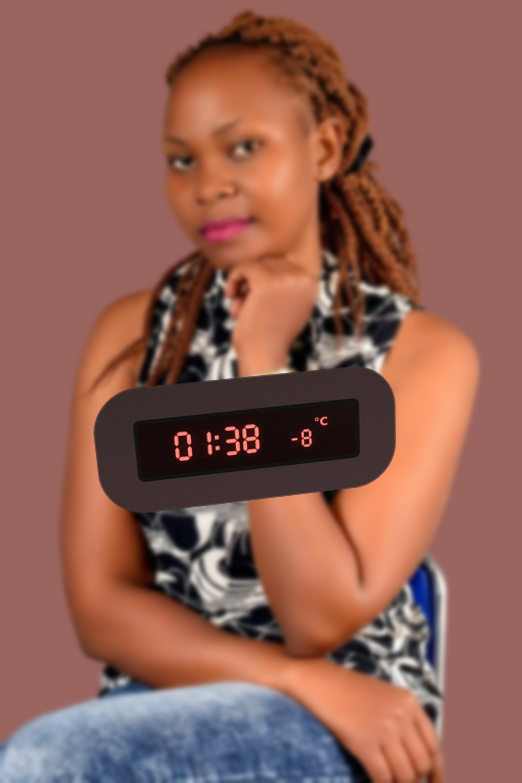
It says 1:38
